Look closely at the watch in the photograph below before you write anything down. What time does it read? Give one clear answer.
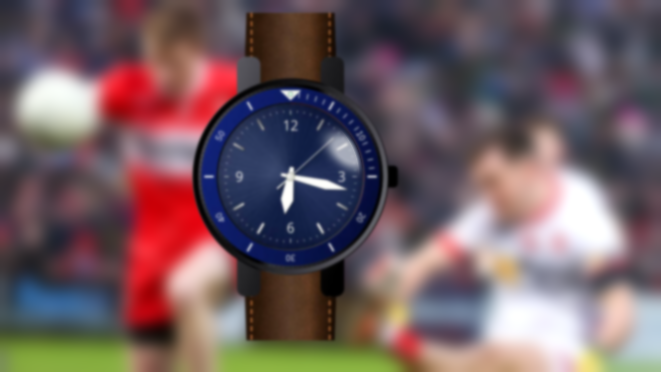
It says 6:17:08
